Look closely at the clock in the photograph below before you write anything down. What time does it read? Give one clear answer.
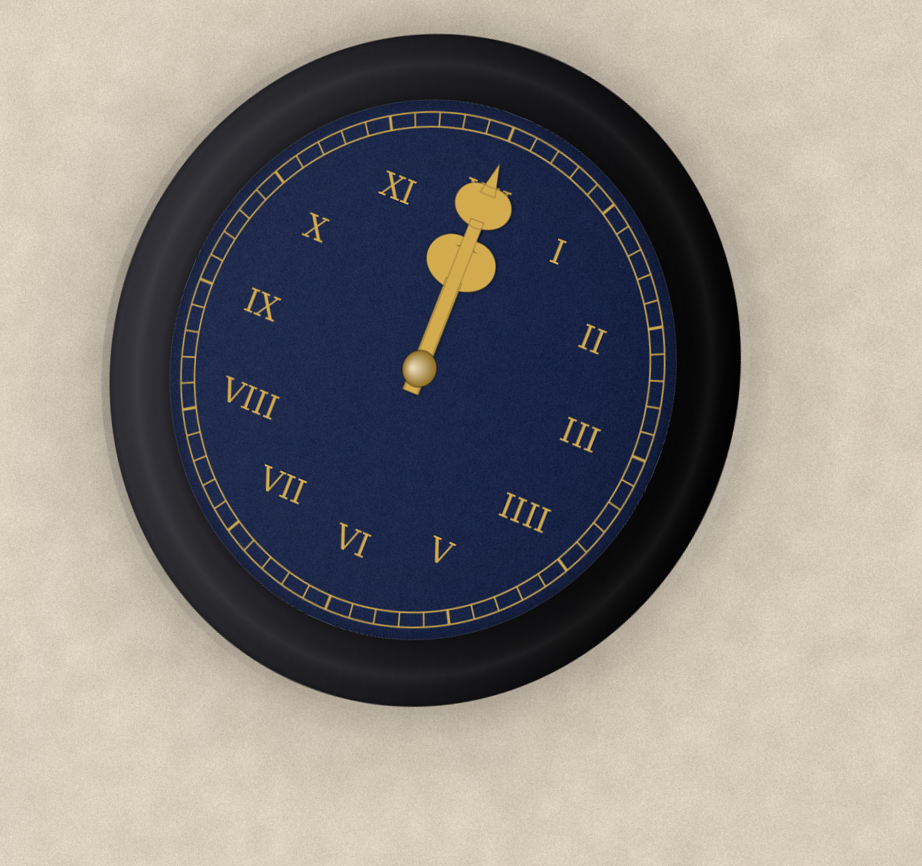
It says 12:00
